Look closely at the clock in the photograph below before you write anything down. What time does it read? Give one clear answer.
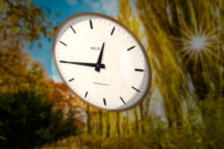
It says 12:45
